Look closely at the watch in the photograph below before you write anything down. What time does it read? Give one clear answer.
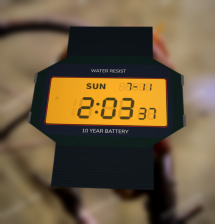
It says 2:03:37
